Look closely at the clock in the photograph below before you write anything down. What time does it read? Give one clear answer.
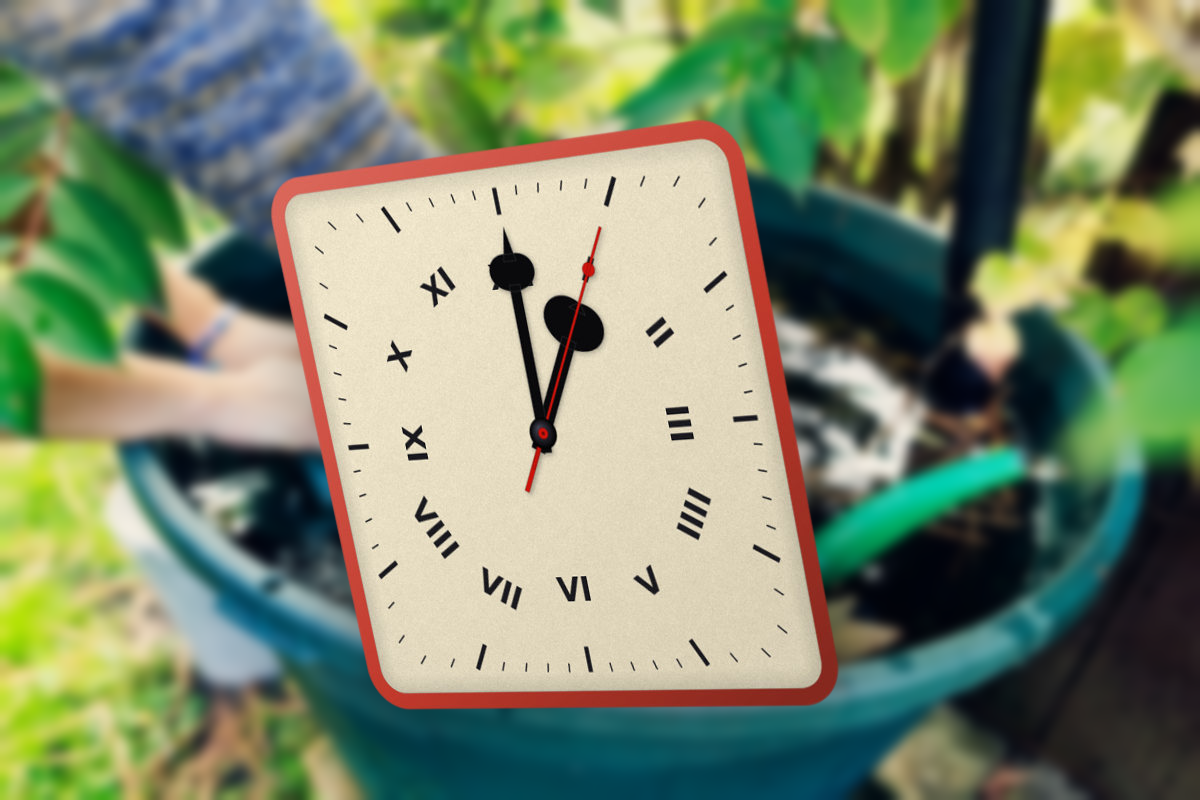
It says 1:00:05
